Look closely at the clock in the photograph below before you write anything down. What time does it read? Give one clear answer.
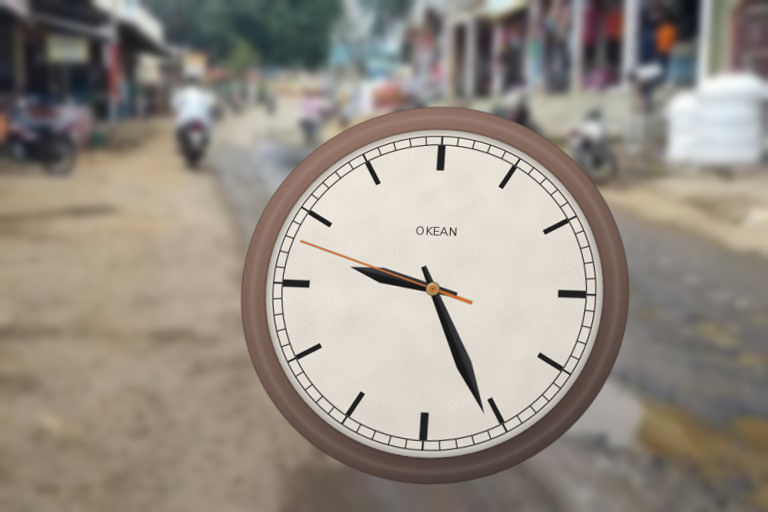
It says 9:25:48
